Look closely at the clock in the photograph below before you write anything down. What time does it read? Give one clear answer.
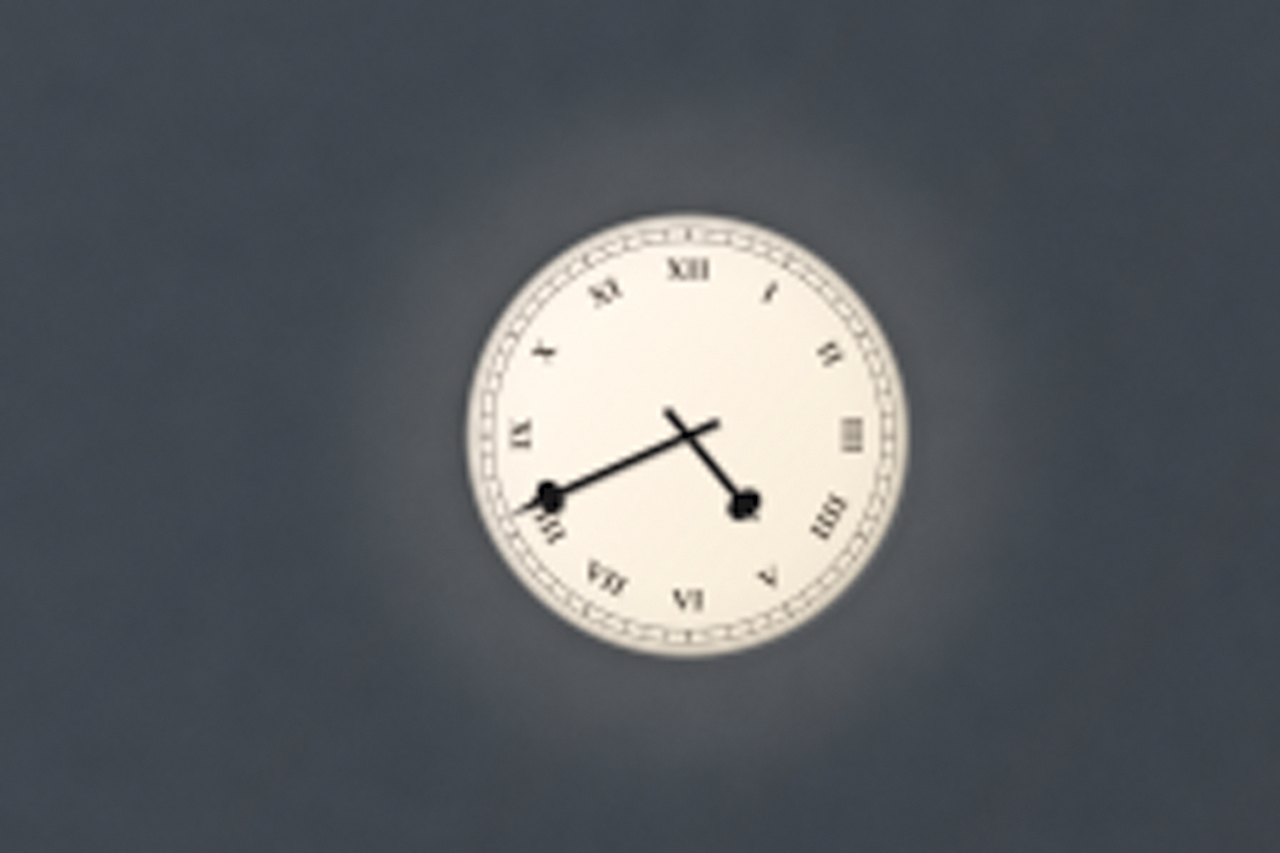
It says 4:41
